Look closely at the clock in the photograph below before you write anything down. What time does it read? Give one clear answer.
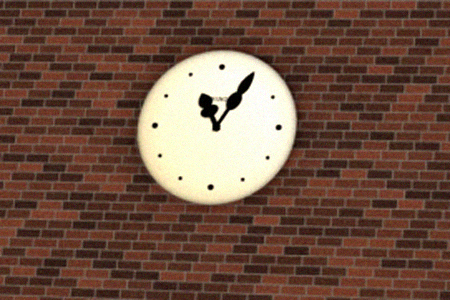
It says 11:05
